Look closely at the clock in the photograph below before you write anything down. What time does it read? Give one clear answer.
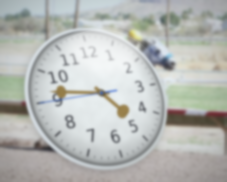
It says 4:46:45
